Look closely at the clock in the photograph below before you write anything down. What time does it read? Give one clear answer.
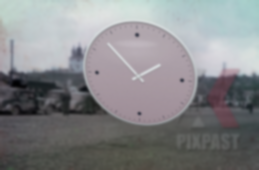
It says 1:53
